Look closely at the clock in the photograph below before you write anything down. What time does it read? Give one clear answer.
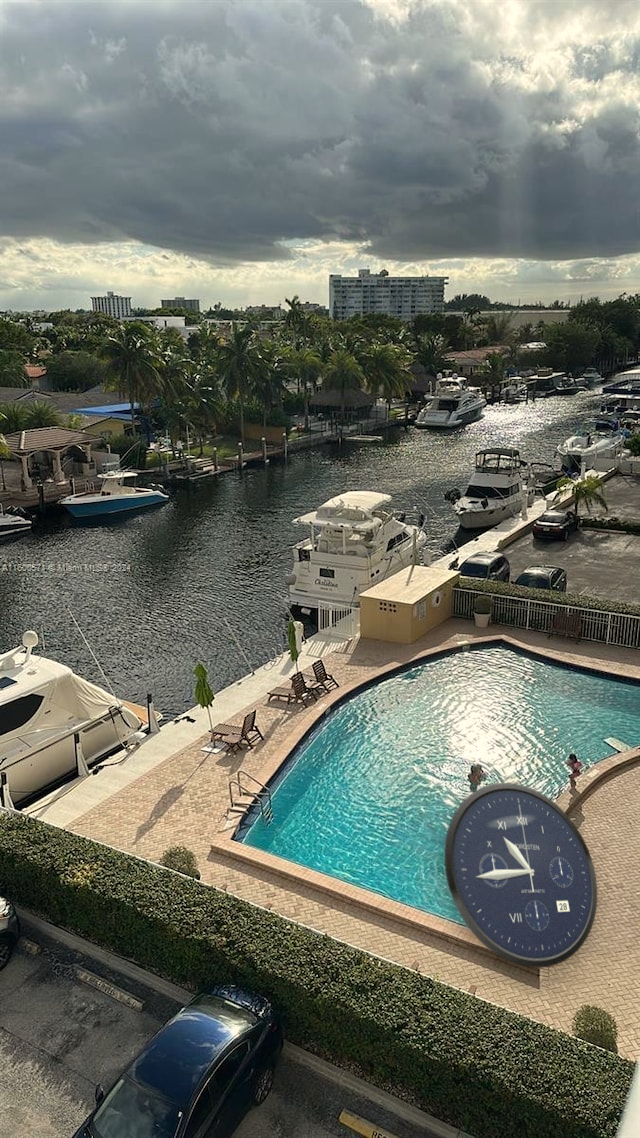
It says 10:44
